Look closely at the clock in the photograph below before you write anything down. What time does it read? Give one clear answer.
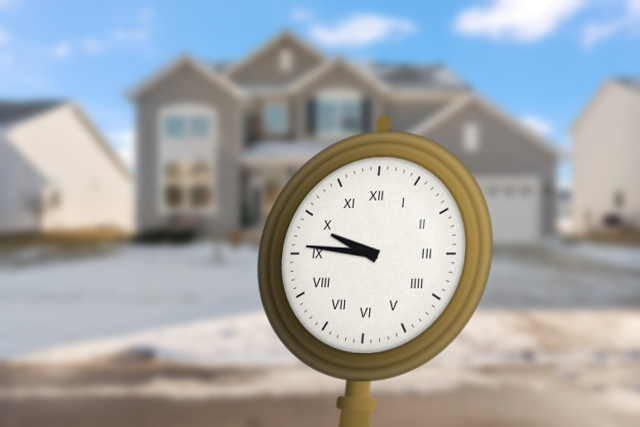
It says 9:46
